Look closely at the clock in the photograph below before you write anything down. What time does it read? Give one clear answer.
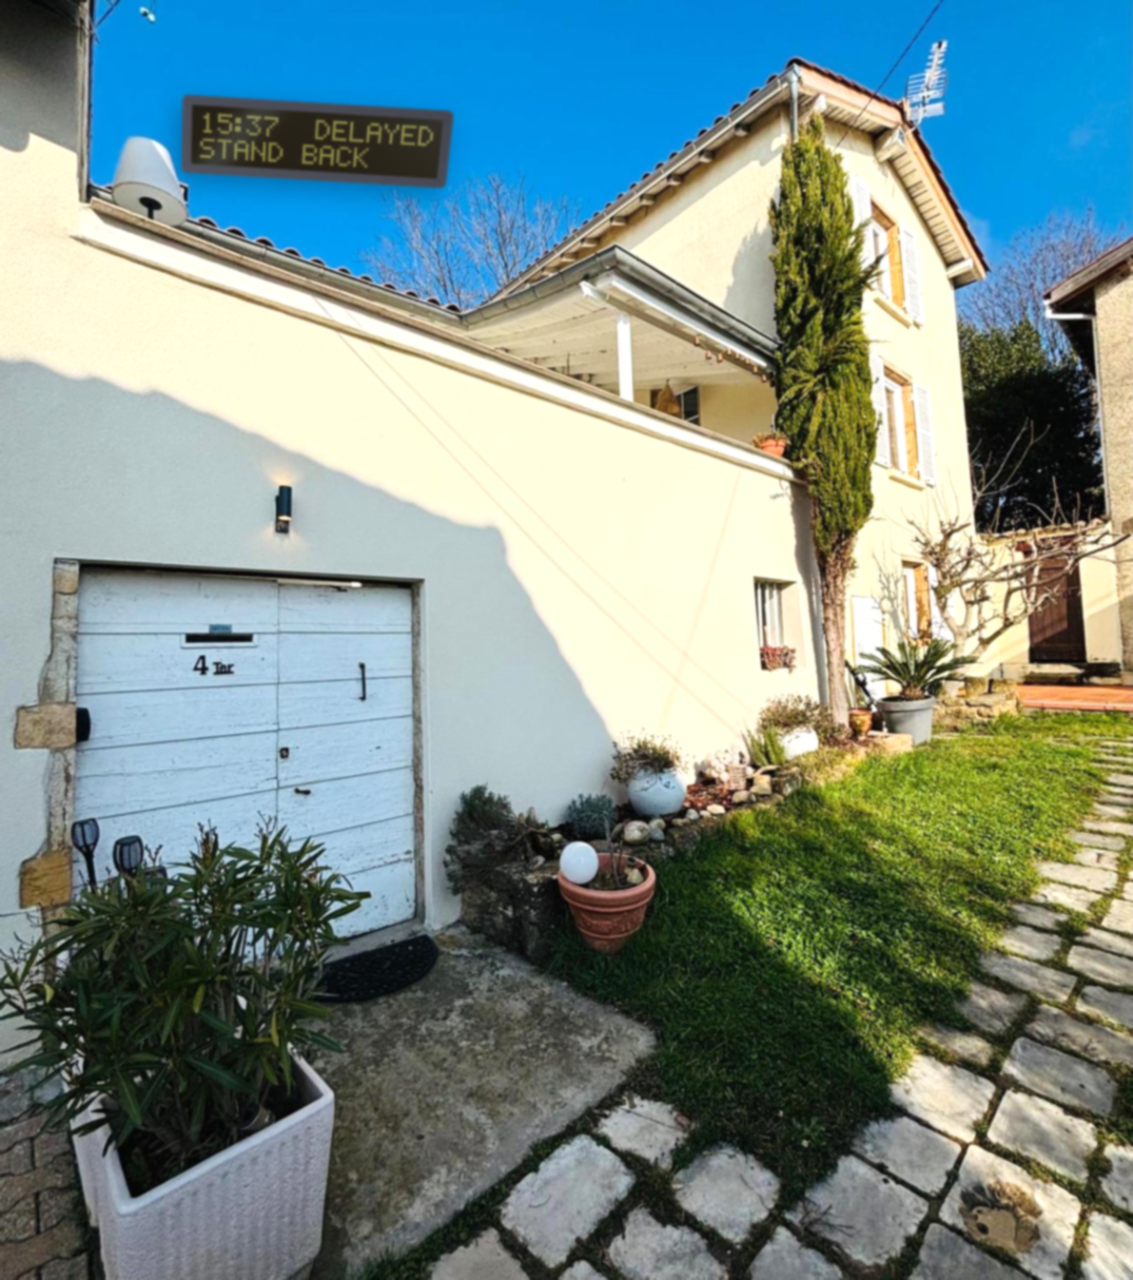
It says 15:37
